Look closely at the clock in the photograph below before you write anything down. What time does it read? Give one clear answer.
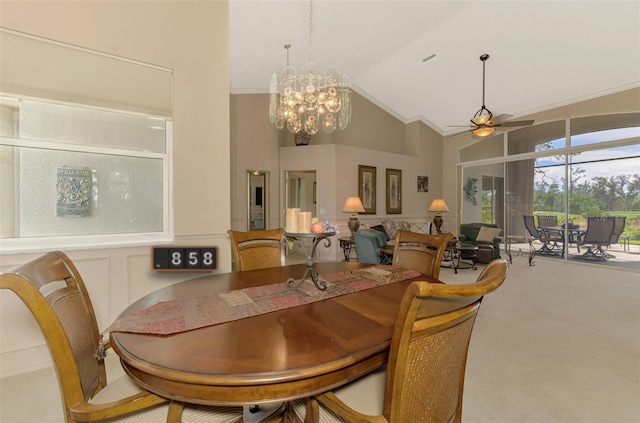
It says 8:58
